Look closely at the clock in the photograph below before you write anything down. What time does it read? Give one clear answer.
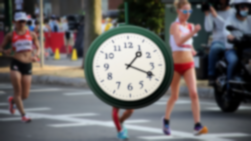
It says 1:19
